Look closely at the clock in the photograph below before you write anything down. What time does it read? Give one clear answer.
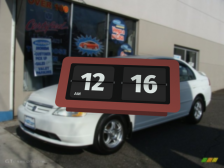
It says 12:16
